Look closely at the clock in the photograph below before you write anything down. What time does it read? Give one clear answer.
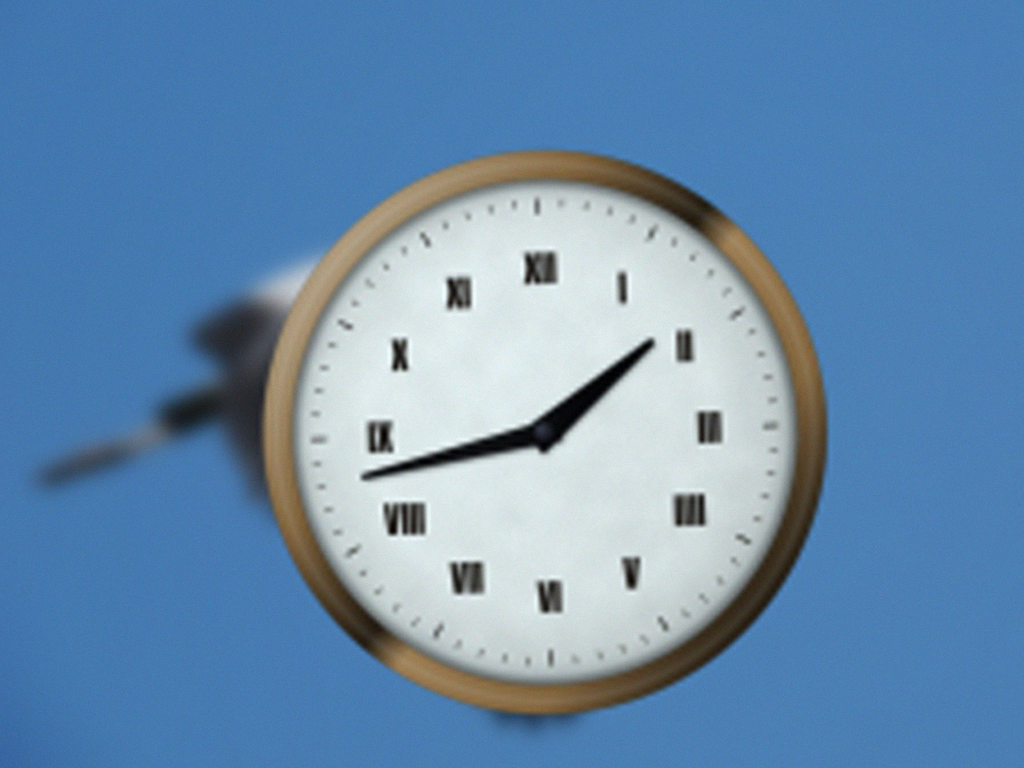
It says 1:43
